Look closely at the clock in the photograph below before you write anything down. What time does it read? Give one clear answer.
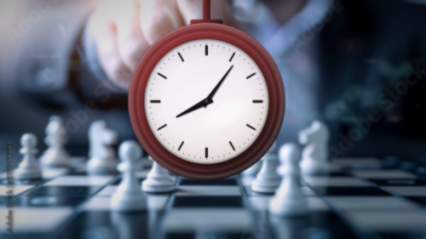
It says 8:06
